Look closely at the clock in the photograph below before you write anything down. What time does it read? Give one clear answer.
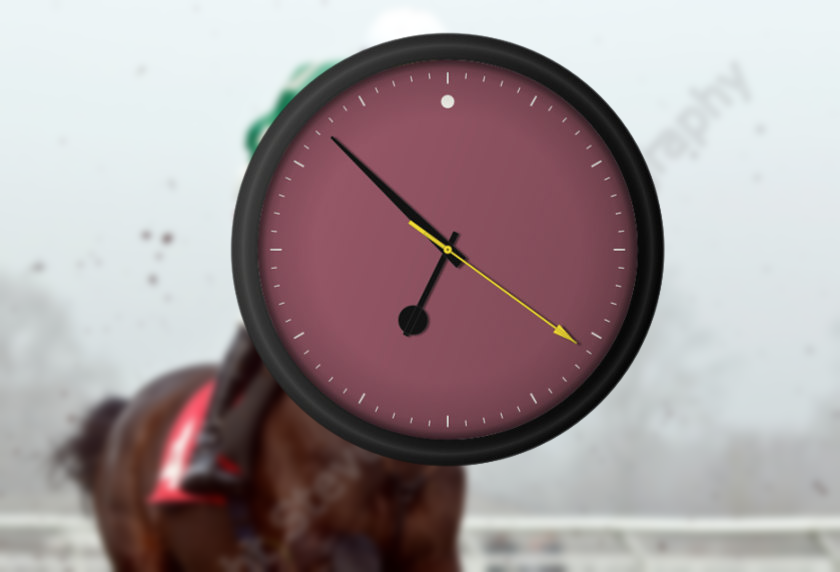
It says 6:52:21
